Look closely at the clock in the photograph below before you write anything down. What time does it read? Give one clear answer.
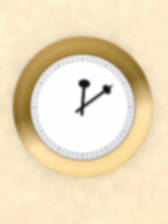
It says 12:09
